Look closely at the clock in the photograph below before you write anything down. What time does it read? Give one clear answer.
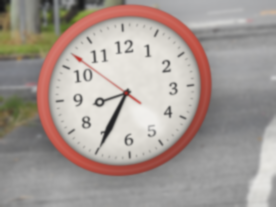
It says 8:34:52
